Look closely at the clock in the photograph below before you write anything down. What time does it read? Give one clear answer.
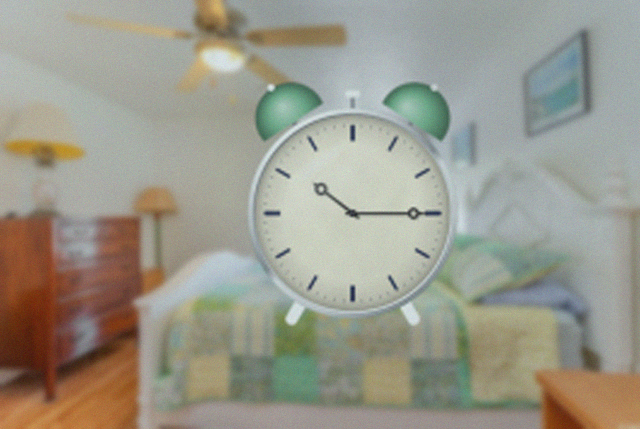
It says 10:15
